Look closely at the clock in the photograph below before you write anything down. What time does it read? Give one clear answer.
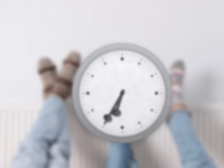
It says 6:35
